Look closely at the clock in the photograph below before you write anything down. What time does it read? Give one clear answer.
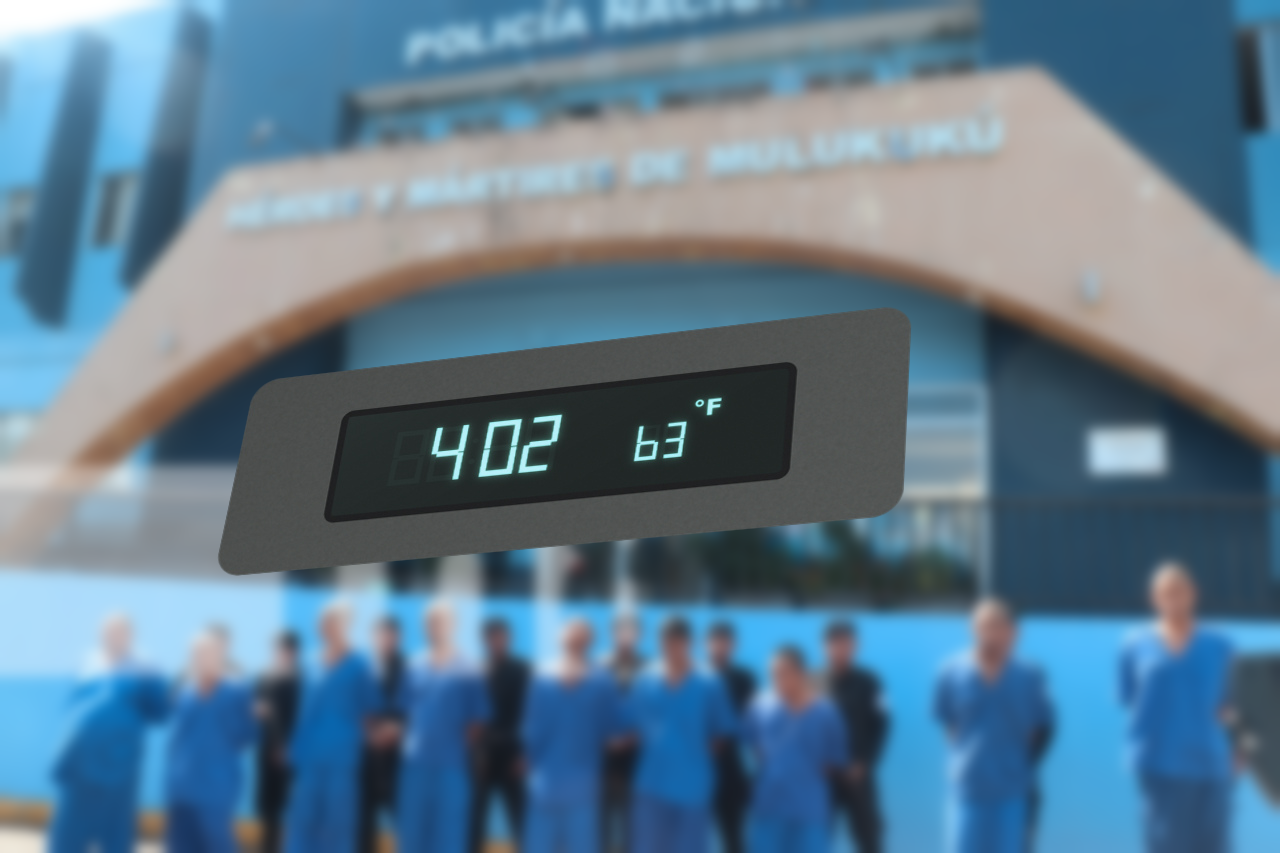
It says 4:02
